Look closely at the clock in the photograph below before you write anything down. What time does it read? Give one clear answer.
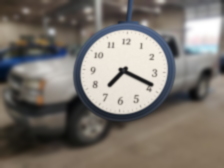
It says 7:19
